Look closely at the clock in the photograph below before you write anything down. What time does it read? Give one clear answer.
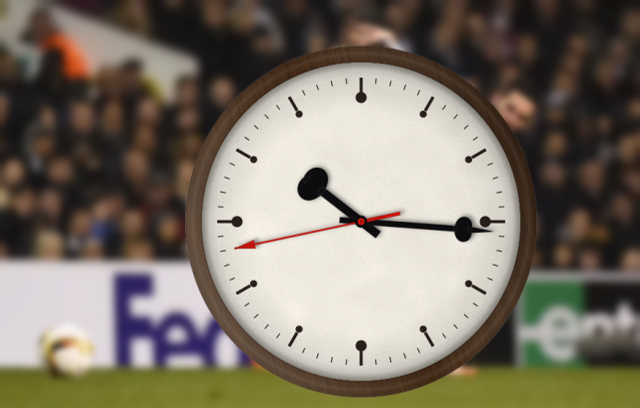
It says 10:15:43
